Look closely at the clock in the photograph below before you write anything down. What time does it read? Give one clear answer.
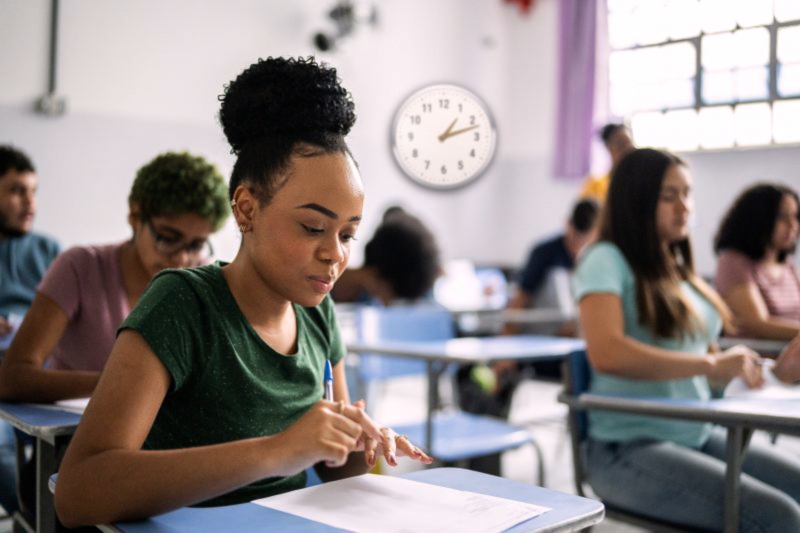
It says 1:12
